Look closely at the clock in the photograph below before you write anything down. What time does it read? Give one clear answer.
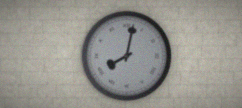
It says 8:02
